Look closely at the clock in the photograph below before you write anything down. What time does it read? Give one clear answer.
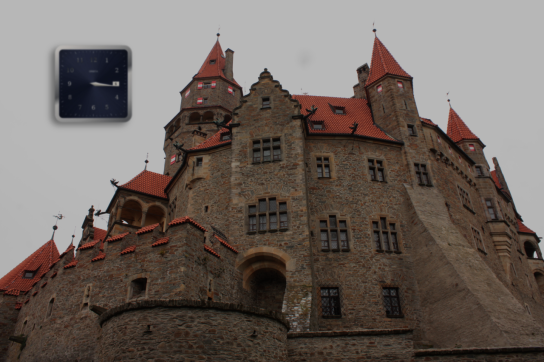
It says 3:16
